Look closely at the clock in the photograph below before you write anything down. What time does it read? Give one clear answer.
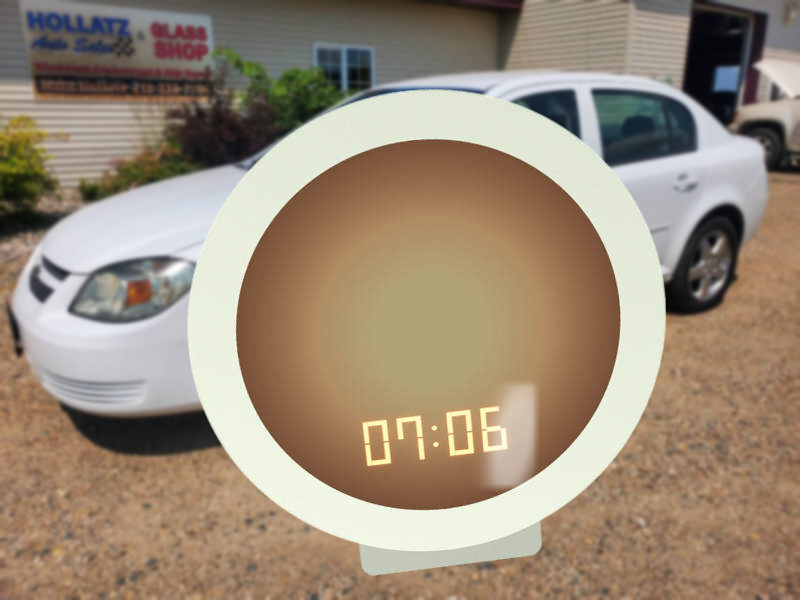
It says 7:06
